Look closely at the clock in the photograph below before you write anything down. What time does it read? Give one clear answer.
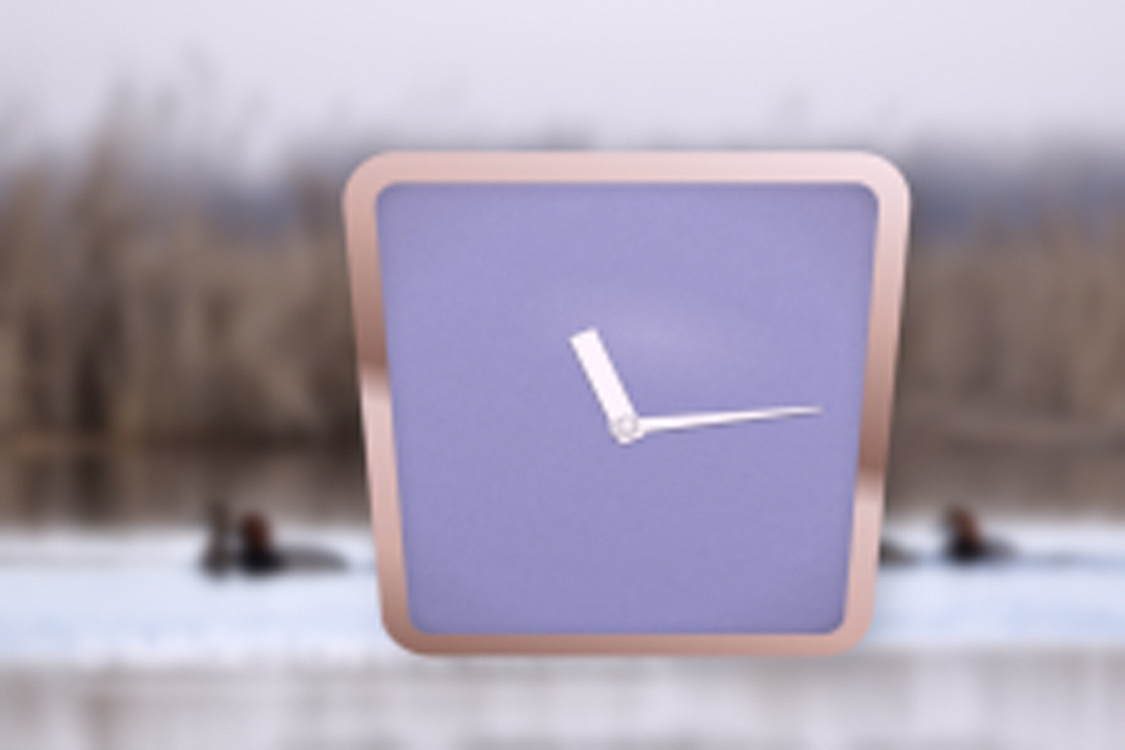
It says 11:14
